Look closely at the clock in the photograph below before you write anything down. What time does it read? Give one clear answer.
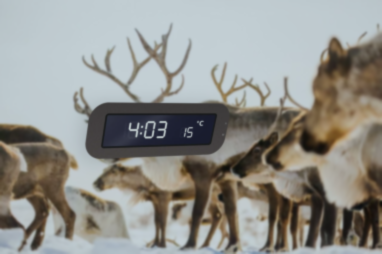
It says 4:03
